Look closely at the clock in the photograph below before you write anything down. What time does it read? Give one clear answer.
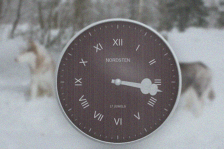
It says 3:17
